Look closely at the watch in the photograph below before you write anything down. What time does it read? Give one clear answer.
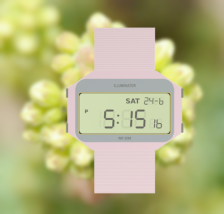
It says 5:15:16
